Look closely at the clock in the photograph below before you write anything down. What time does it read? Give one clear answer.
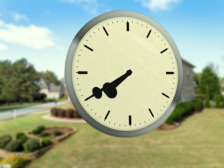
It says 7:40
